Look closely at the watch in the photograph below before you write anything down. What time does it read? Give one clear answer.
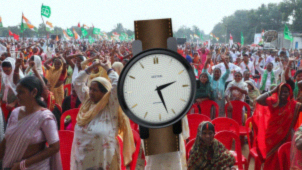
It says 2:27
